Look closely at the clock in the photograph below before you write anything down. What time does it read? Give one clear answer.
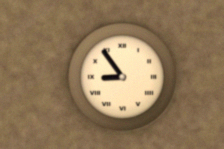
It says 8:54
